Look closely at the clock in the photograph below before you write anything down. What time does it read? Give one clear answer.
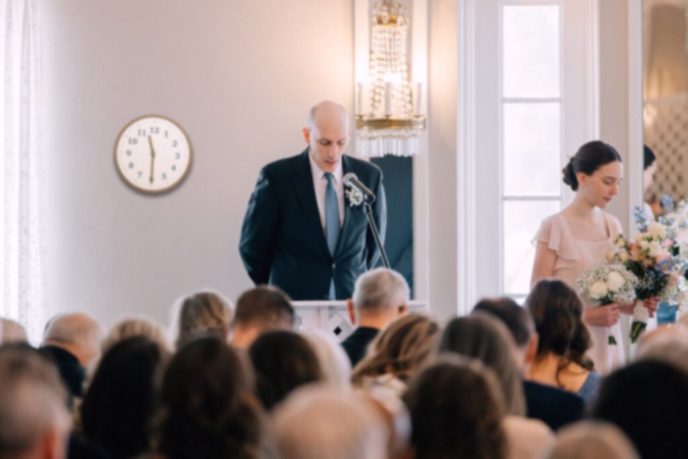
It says 11:30
